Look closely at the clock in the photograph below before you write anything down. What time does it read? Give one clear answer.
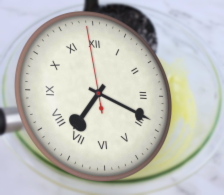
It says 7:18:59
